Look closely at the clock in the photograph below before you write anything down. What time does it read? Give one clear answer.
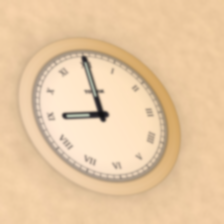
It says 9:00
